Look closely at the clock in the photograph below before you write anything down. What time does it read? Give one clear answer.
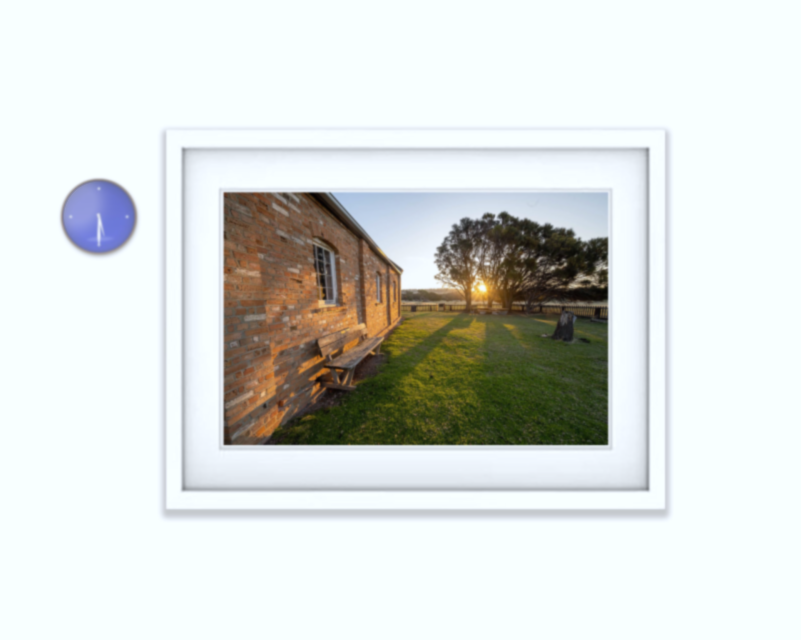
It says 5:30
